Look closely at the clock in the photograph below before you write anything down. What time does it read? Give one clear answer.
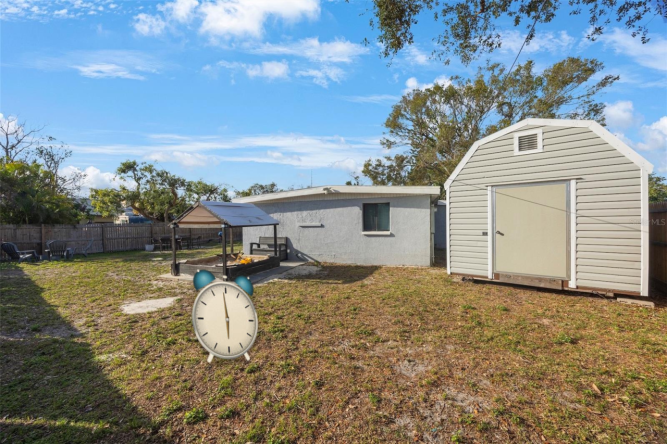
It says 5:59
